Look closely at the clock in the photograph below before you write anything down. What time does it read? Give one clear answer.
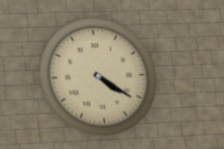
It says 4:21
